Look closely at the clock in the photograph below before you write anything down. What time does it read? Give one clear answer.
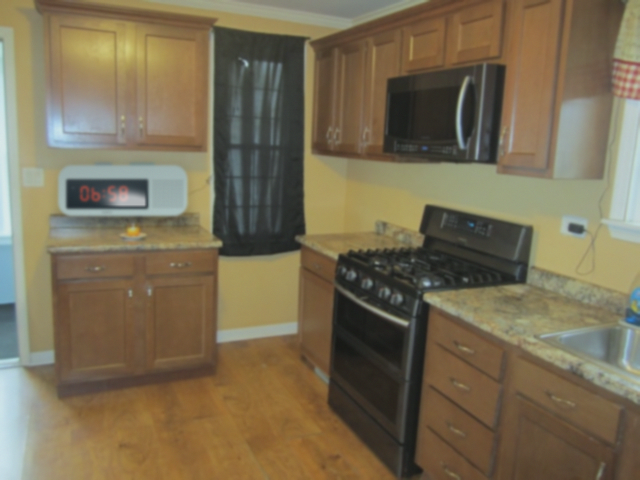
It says 6:58
